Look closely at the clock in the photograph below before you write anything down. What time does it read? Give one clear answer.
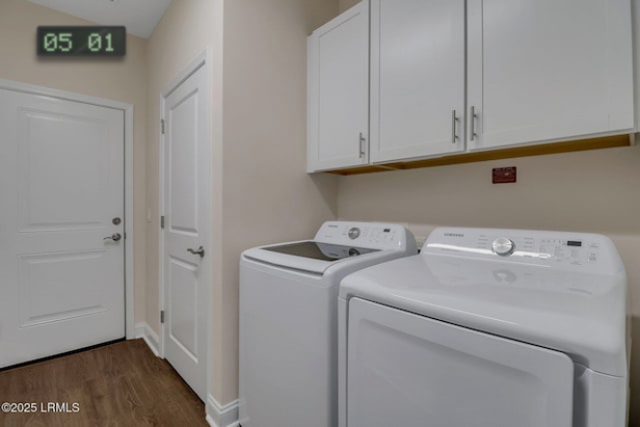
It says 5:01
